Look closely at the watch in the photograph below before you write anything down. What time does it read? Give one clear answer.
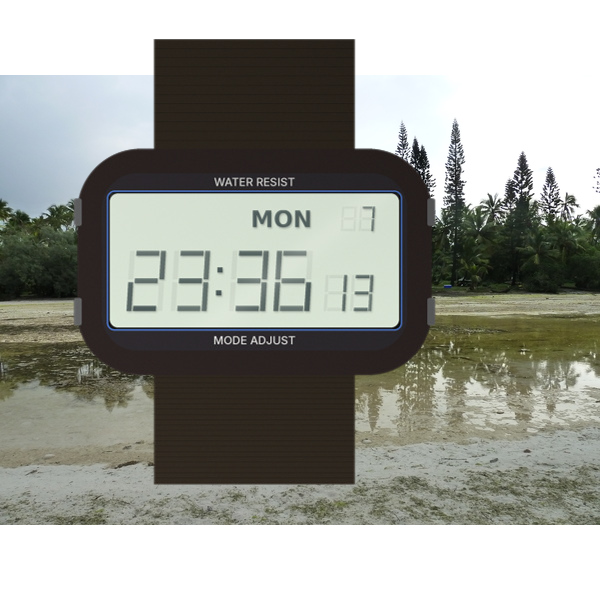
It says 23:36:13
